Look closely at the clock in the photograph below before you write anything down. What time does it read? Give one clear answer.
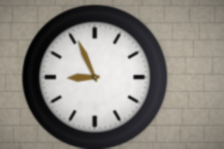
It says 8:56
